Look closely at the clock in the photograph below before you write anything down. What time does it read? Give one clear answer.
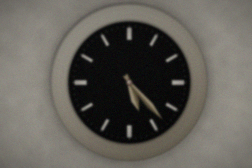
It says 5:23
